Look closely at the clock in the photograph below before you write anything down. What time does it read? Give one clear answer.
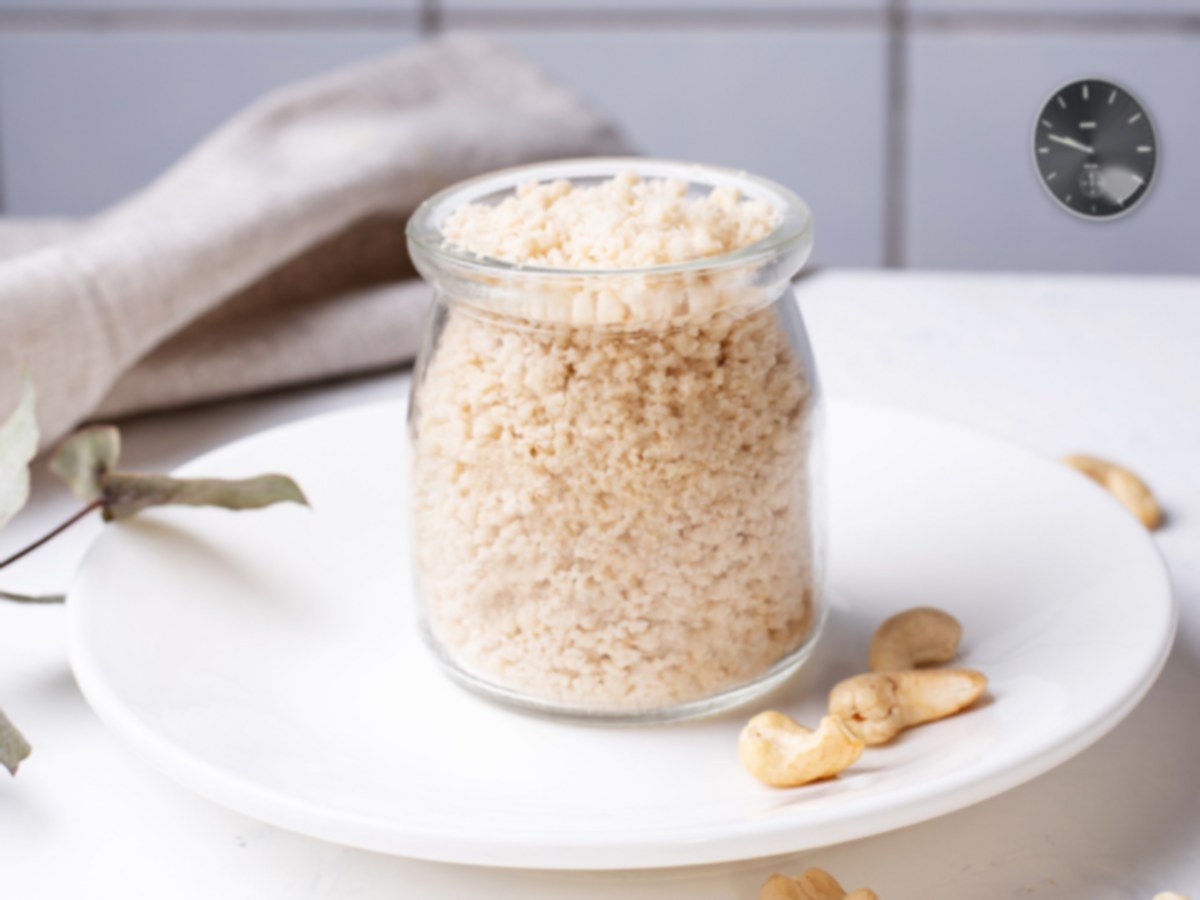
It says 9:48
